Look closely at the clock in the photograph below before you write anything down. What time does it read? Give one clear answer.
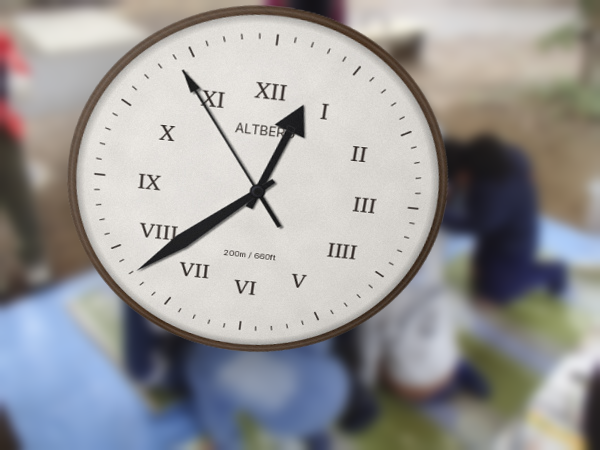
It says 12:37:54
